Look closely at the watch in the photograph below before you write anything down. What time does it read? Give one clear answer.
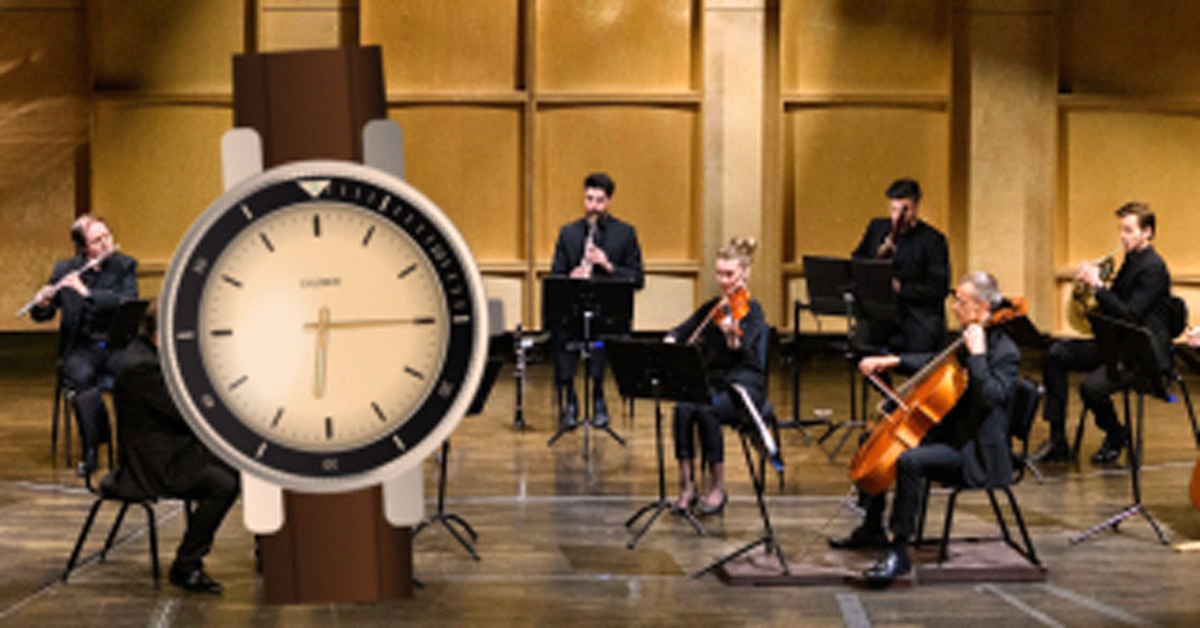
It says 6:15
